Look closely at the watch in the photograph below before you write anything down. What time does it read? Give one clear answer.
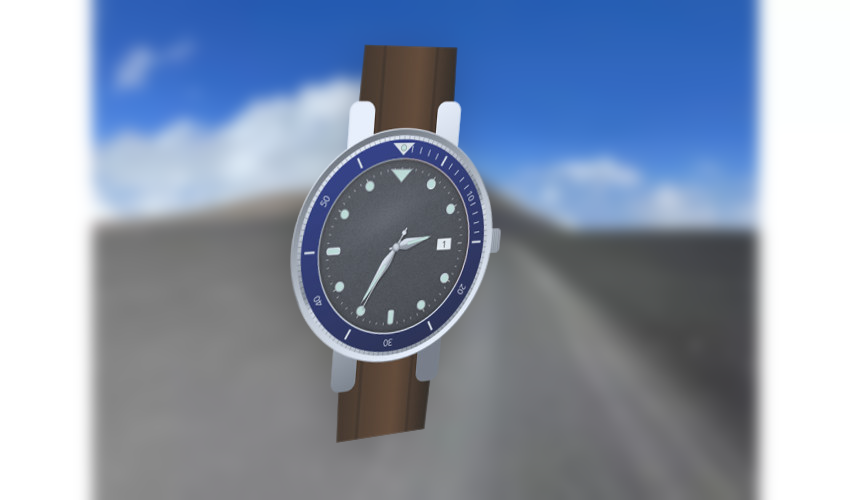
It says 2:35:35
